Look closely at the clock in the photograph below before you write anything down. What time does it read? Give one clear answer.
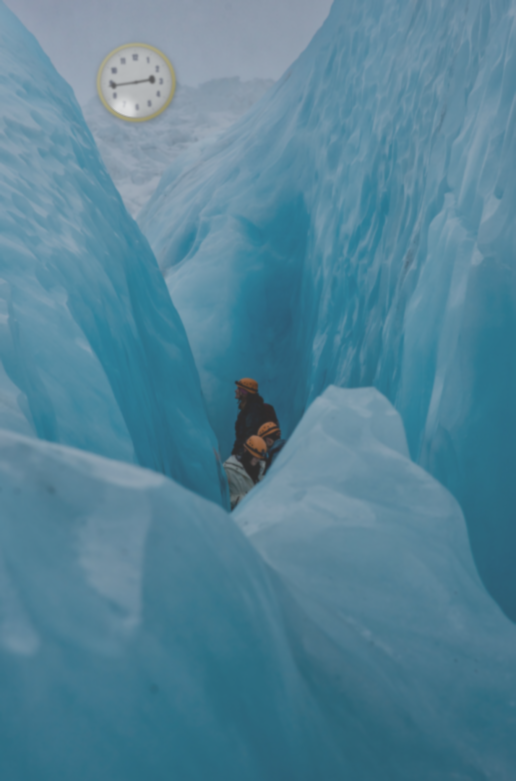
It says 2:44
